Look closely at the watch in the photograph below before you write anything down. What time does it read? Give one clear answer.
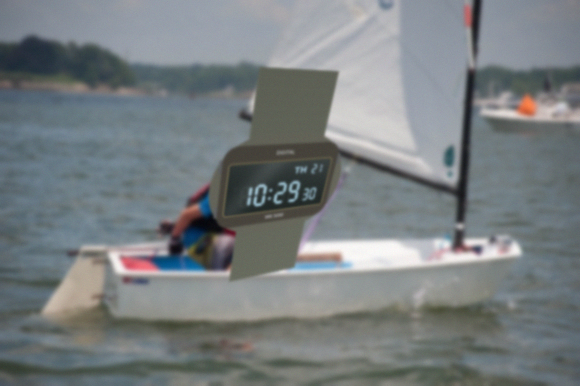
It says 10:29:30
